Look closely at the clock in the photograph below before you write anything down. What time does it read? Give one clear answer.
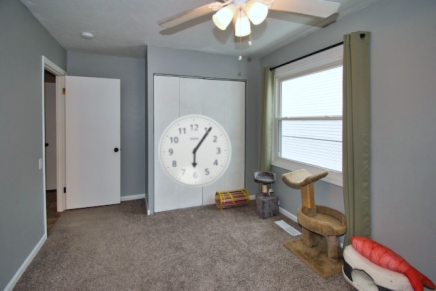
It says 6:06
